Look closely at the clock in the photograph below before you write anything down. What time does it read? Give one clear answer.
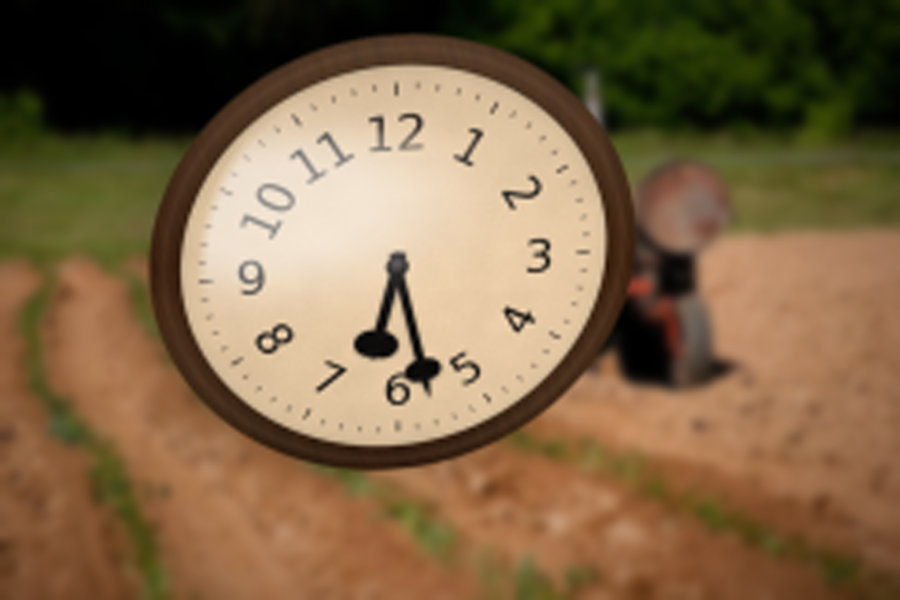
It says 6:28
